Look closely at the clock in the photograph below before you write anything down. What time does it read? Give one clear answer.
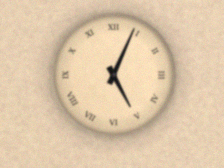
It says 5:04
